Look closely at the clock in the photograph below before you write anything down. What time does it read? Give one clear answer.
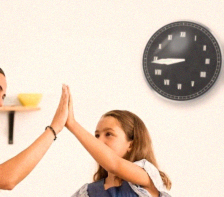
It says 8:44
